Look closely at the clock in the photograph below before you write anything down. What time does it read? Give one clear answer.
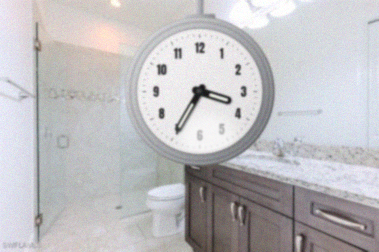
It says 3:35
